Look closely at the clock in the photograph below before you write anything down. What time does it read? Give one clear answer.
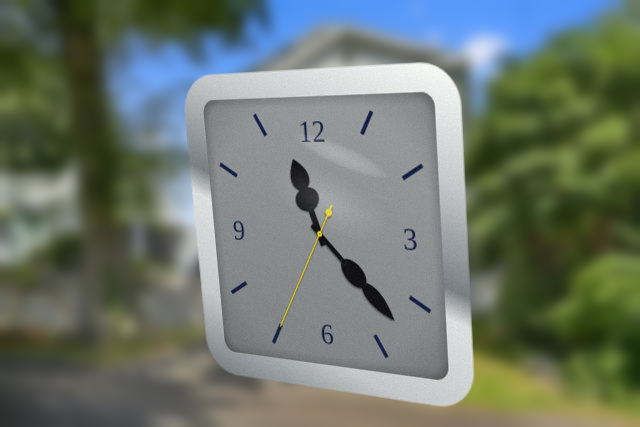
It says 11:22:35
